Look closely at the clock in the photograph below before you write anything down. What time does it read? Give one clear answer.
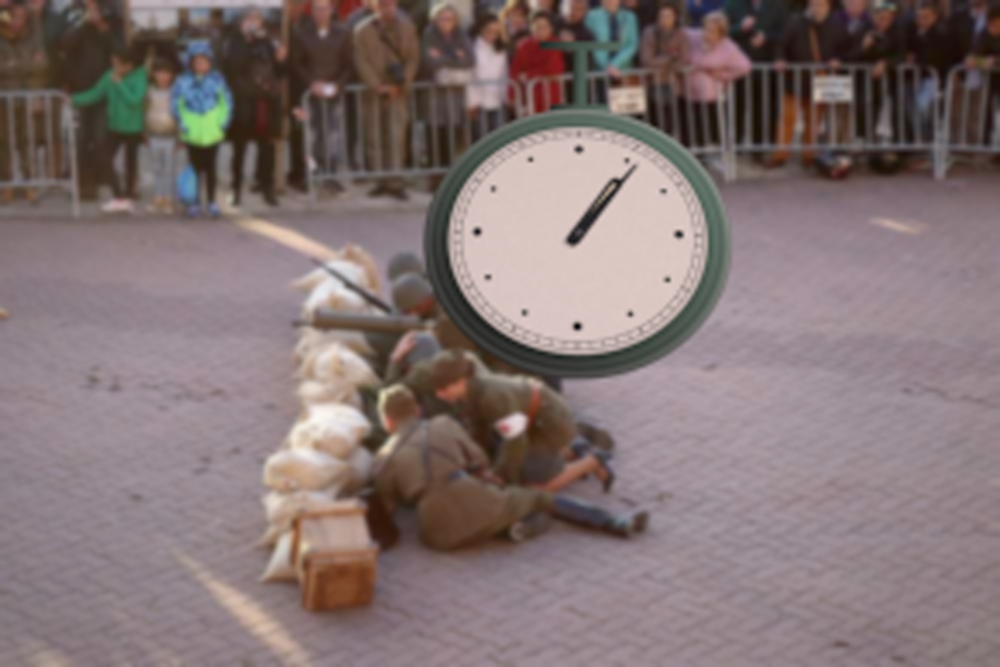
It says 1:06
